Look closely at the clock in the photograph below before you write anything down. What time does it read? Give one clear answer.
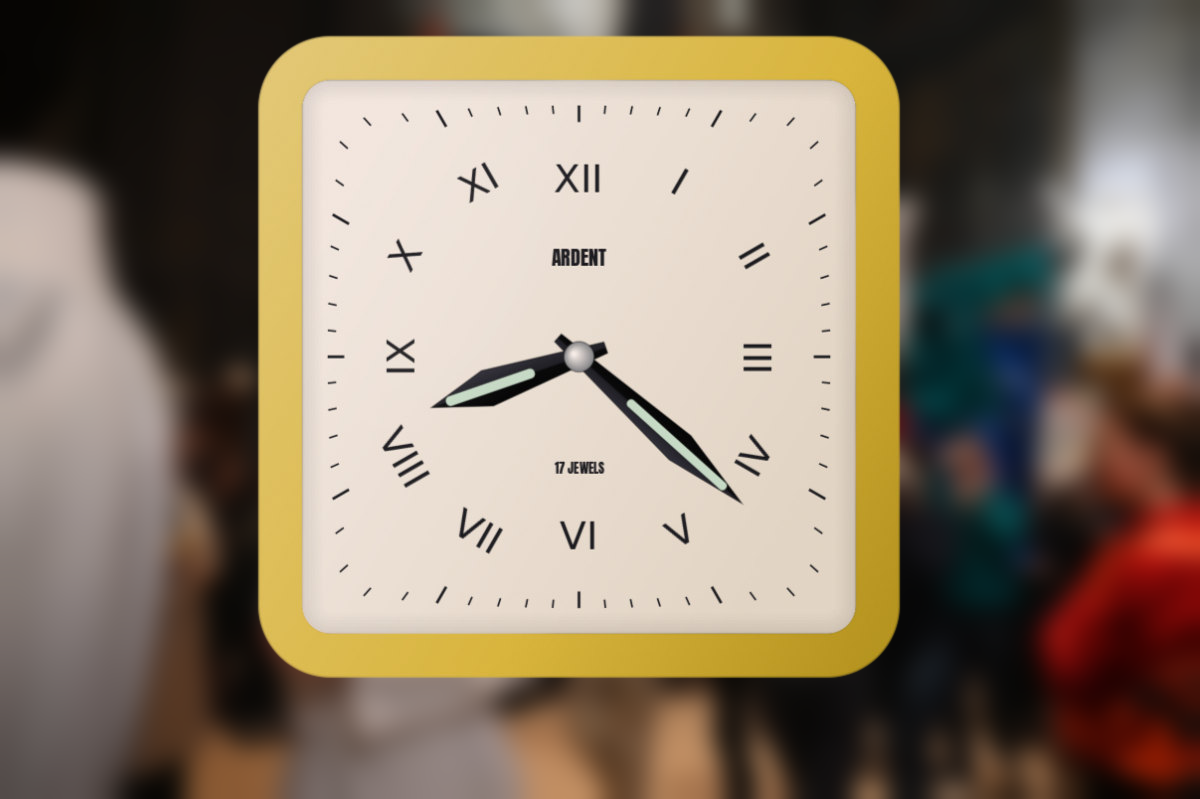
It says 8:22
